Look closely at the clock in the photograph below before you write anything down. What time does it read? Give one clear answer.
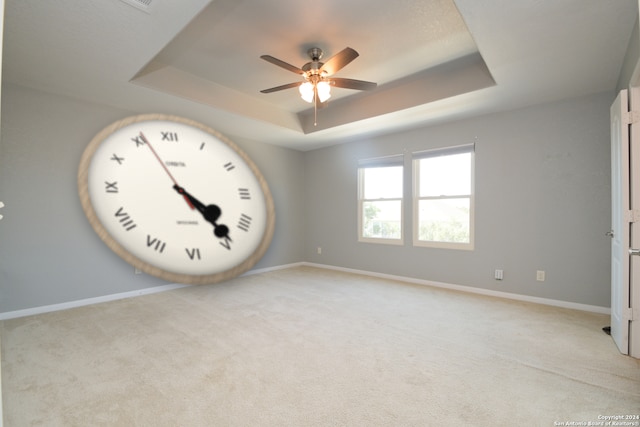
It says 4:23:56
